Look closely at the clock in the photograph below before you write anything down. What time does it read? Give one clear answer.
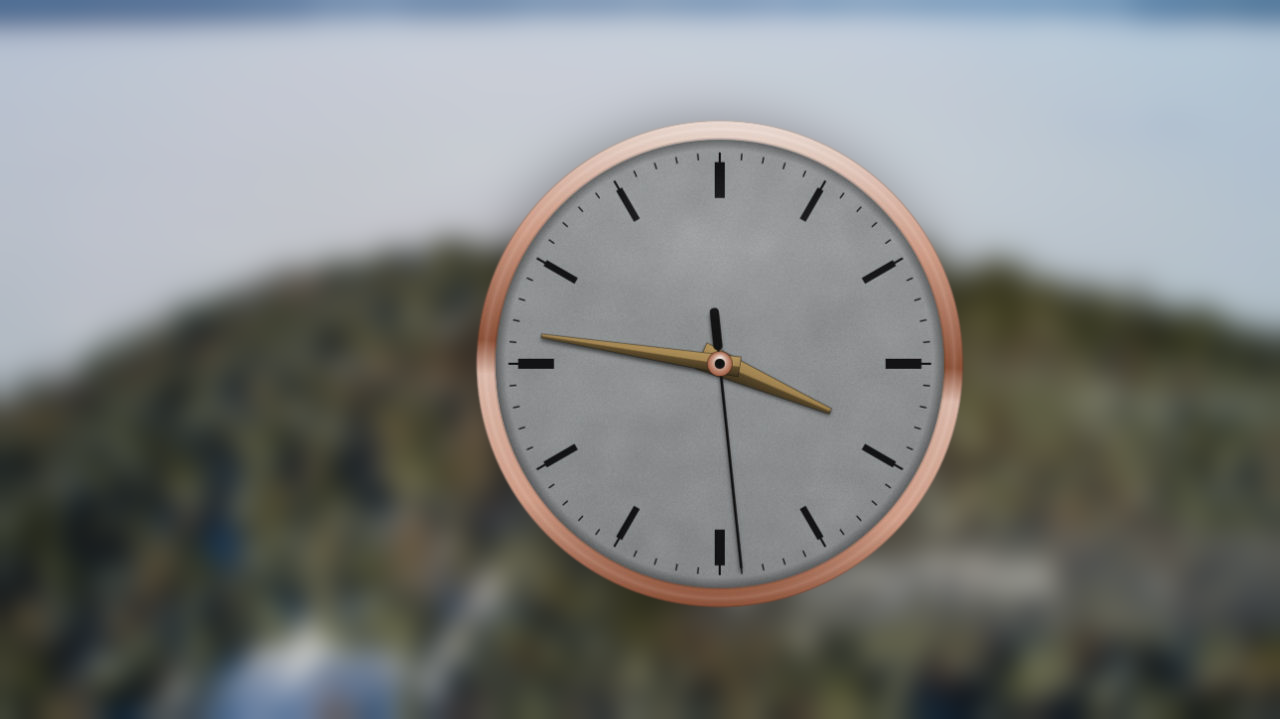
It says 3:46:29
